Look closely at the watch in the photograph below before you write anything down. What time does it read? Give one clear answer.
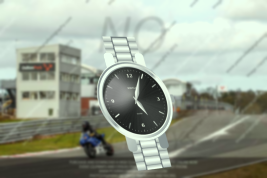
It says 5:04
